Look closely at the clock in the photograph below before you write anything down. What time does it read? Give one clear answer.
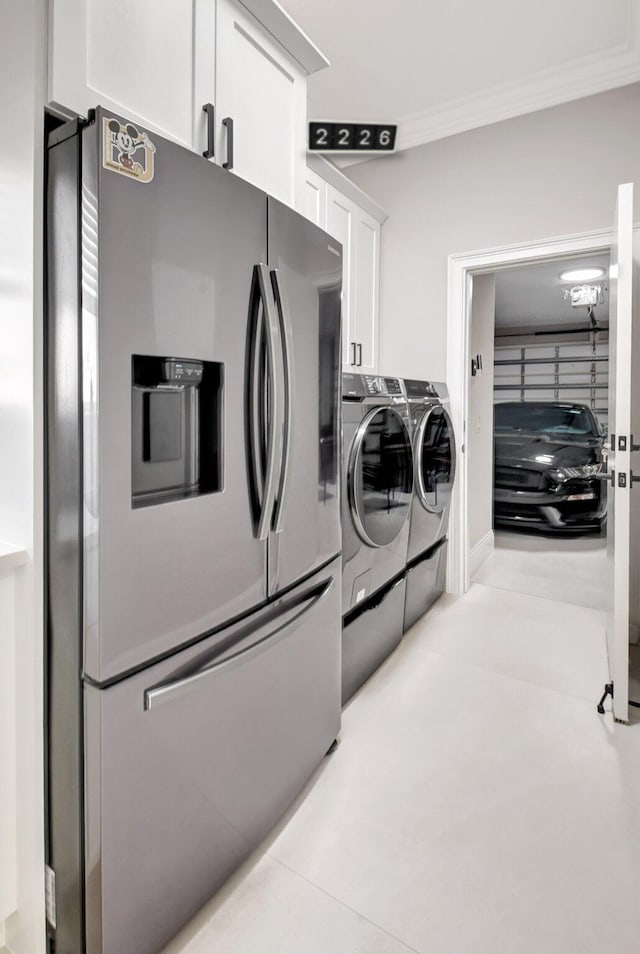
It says 22:26
